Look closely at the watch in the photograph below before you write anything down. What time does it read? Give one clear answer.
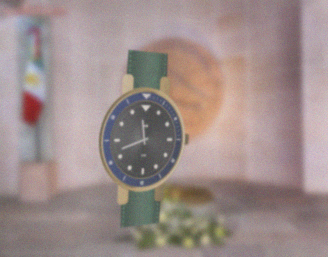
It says 11:42
